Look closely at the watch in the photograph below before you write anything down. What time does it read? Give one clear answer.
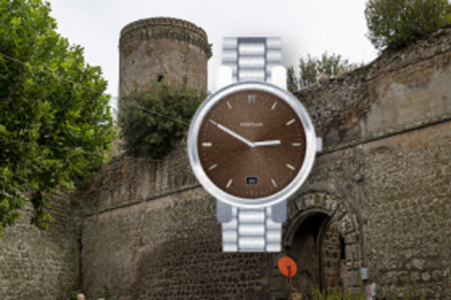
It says 2:50
